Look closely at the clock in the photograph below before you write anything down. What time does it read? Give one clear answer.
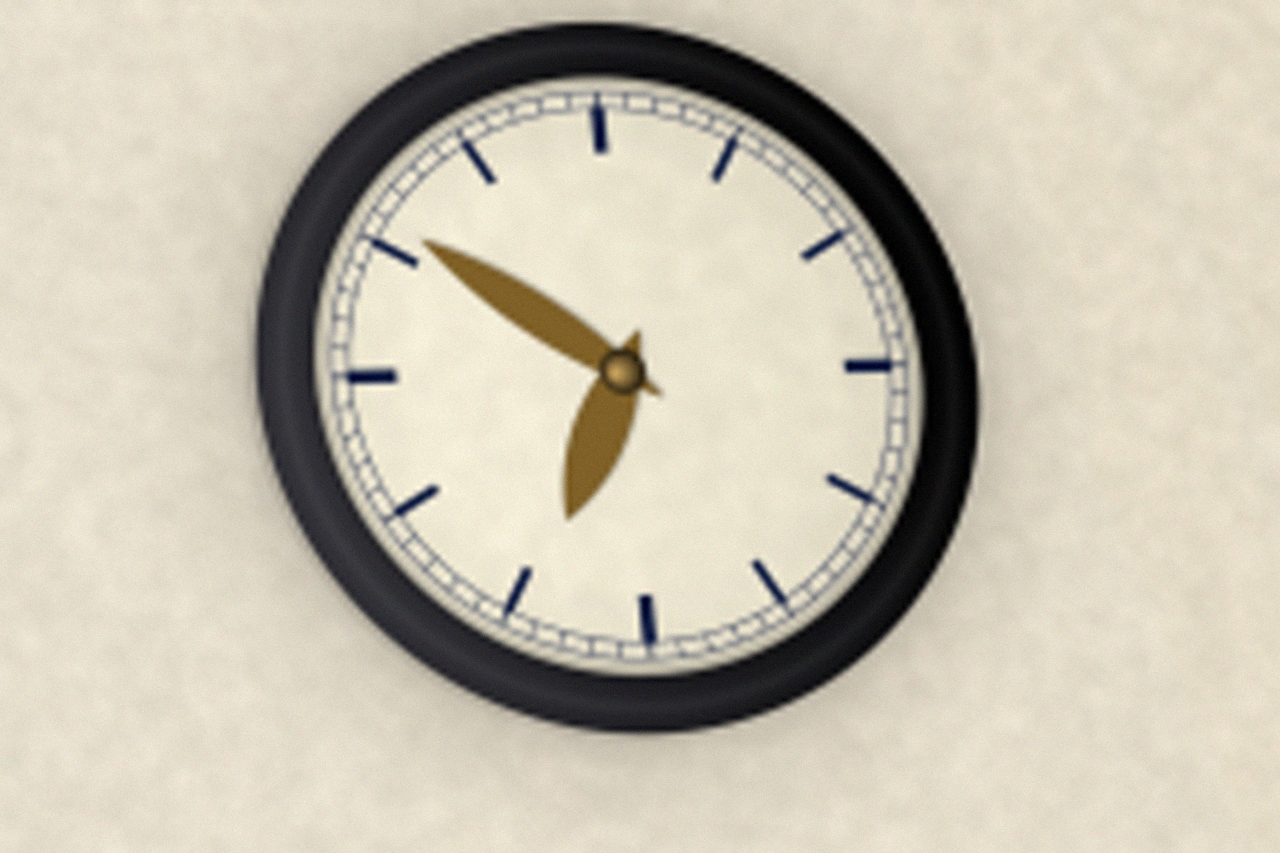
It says 6:51
